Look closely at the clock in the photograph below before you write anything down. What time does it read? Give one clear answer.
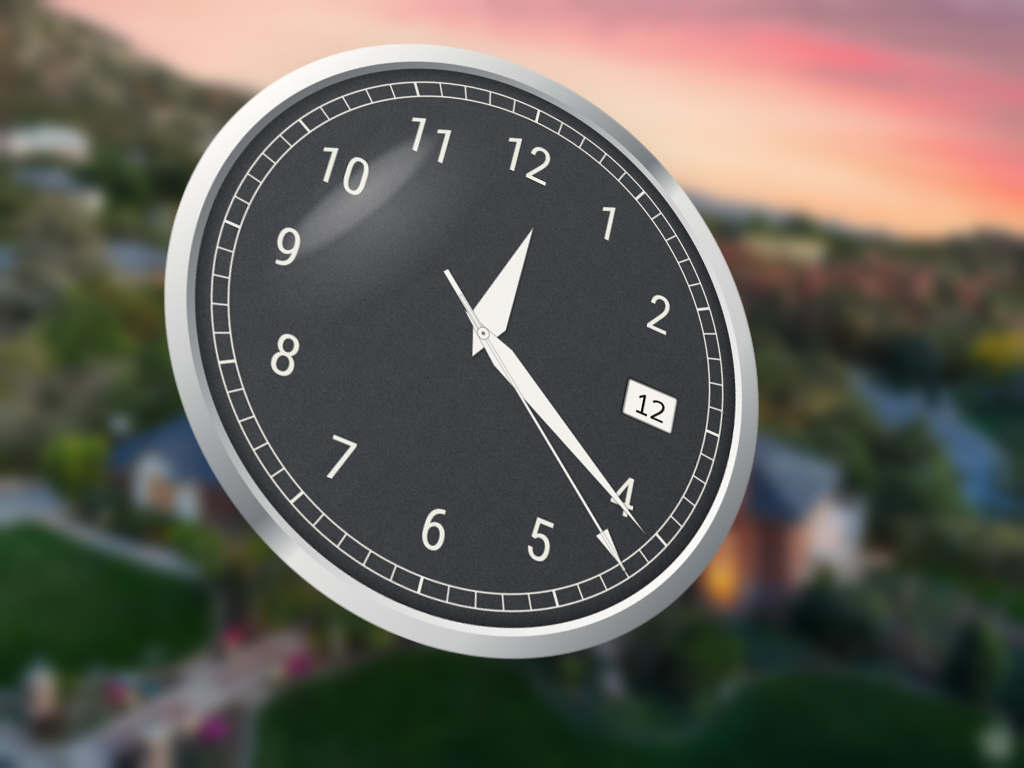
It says 12:20:22
